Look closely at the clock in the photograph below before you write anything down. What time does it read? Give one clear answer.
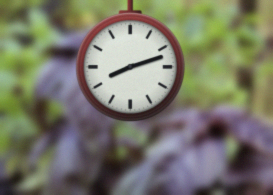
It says 8:12
